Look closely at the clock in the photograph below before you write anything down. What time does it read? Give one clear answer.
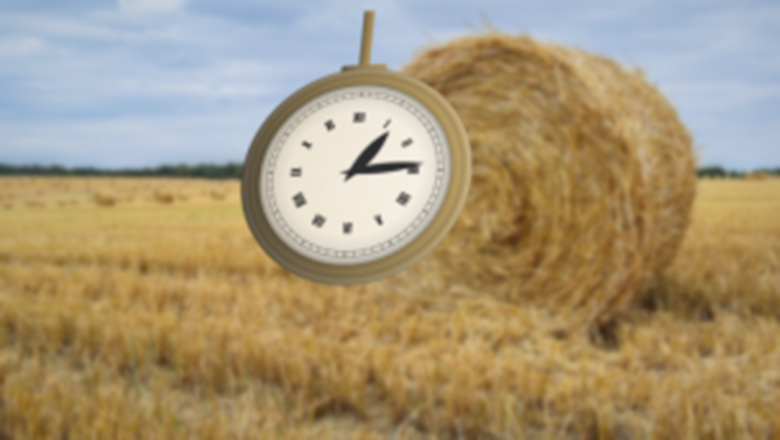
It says 1:14
